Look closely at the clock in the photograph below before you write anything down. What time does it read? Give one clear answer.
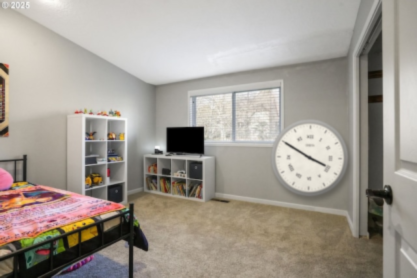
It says 3:50
